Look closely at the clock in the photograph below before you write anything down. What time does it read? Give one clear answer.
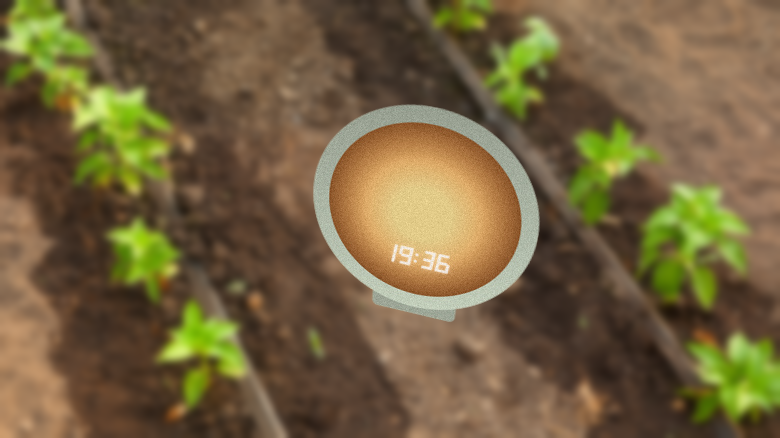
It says 19:36
